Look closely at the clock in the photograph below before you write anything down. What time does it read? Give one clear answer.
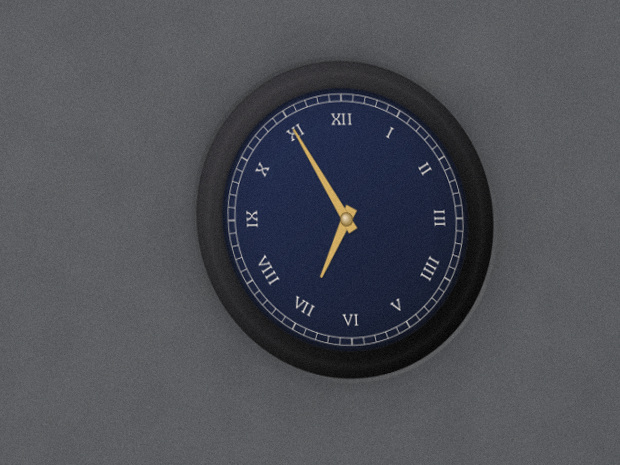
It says 6:55
